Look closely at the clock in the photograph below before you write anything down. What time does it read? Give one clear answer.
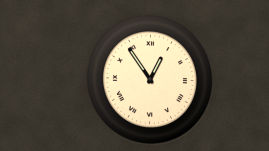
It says 12:54
